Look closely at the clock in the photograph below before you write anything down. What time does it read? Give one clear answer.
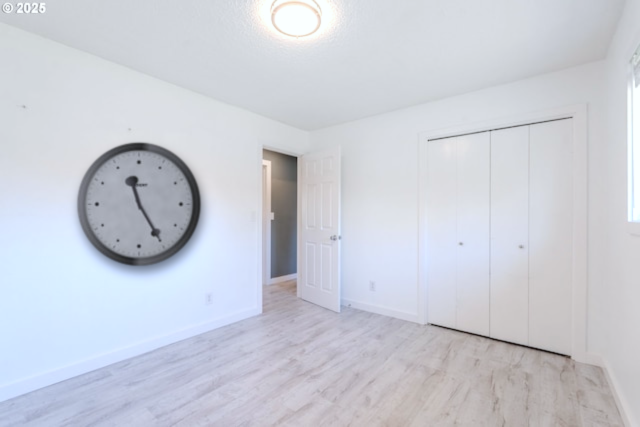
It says 11:25
